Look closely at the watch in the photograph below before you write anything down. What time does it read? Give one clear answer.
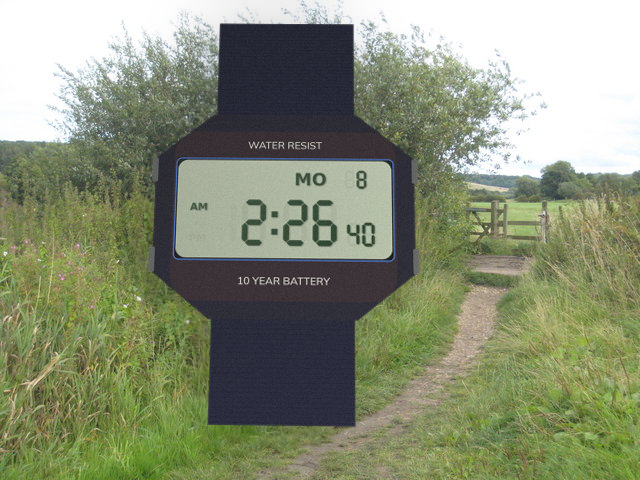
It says 2:26:40
